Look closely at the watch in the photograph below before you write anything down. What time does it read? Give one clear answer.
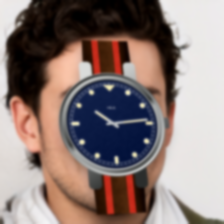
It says 10:14
